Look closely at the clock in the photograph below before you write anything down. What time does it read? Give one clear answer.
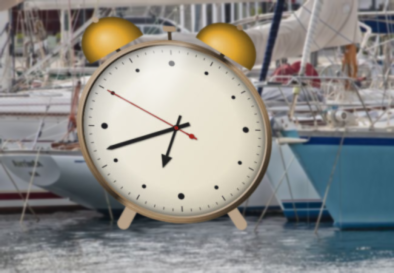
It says 6:41:50
